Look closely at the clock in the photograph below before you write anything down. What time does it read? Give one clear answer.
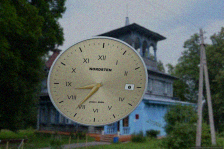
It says 8:36
